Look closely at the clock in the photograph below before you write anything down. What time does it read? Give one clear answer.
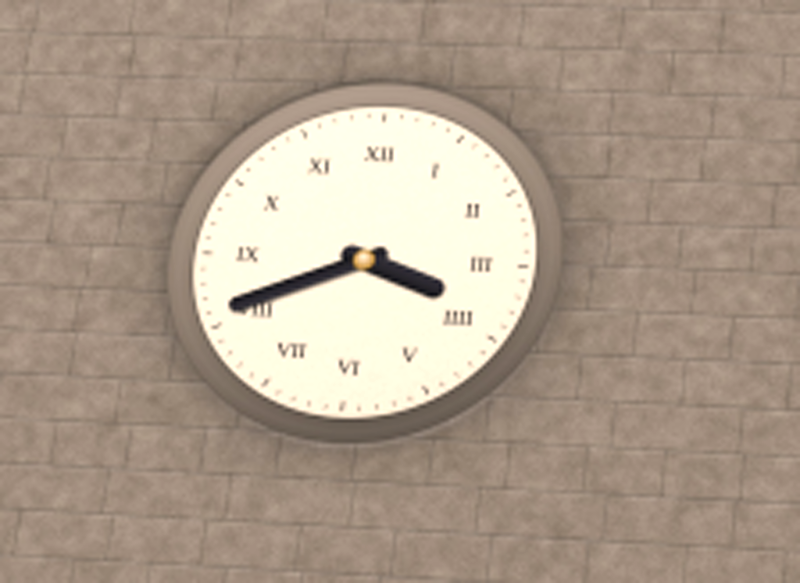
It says 3:41
